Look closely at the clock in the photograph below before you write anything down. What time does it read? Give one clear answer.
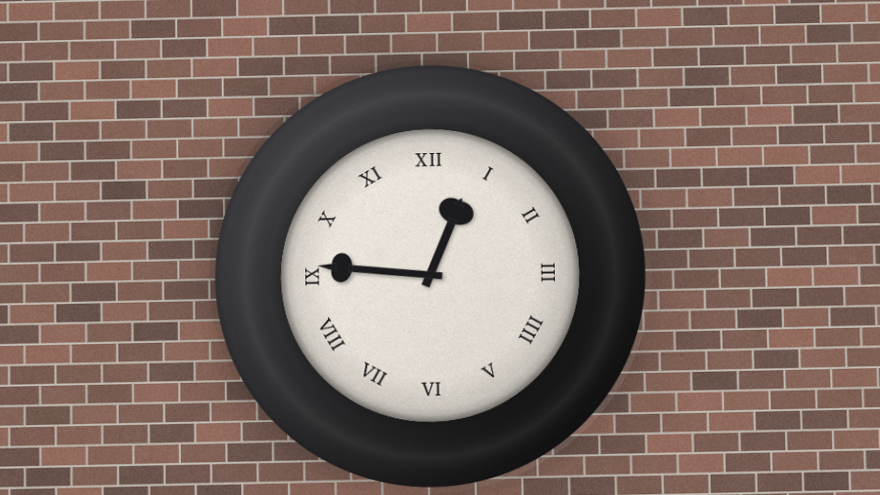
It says 12:46
